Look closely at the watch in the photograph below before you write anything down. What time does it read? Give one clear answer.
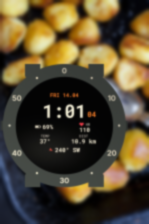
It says 1:01
